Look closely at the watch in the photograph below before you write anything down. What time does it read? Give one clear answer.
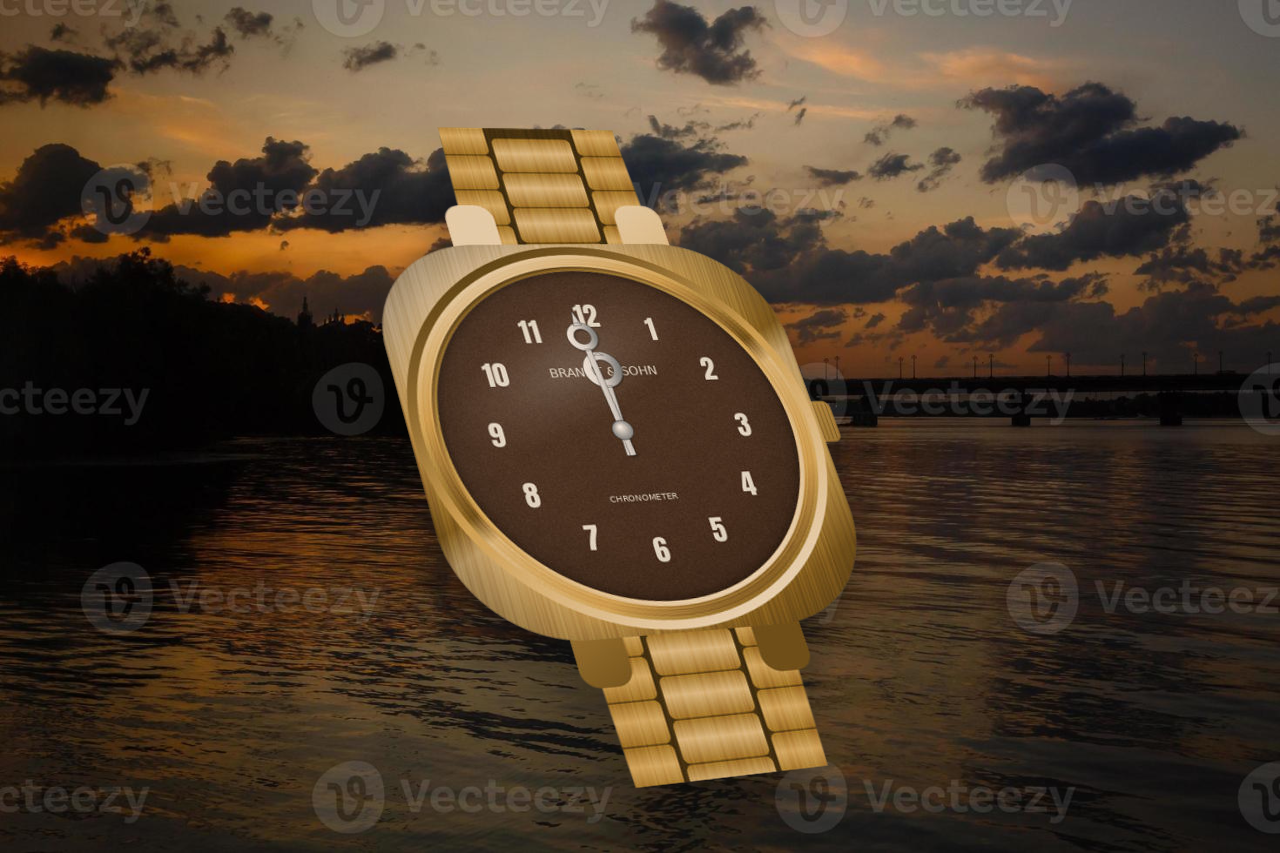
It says 11:59
